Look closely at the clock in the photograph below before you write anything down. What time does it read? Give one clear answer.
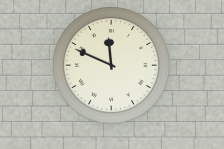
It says 11:49
